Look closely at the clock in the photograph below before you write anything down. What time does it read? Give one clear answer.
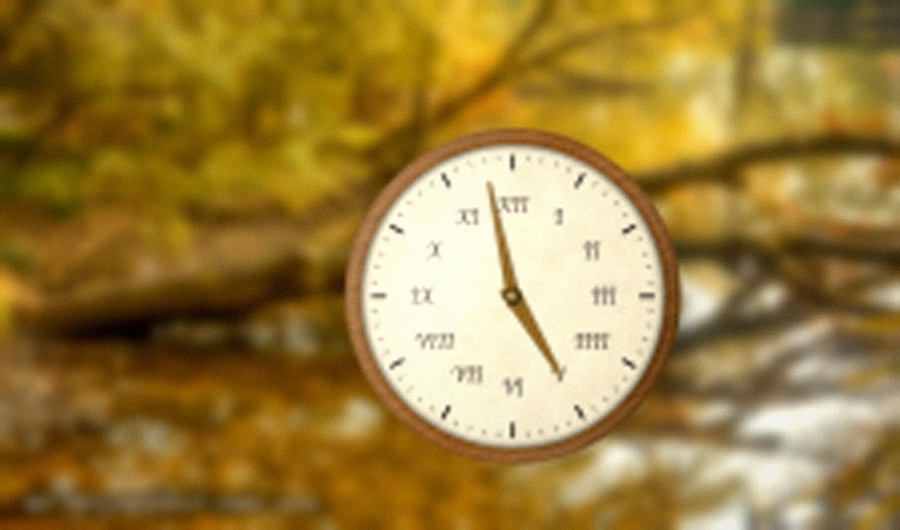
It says 4:58
